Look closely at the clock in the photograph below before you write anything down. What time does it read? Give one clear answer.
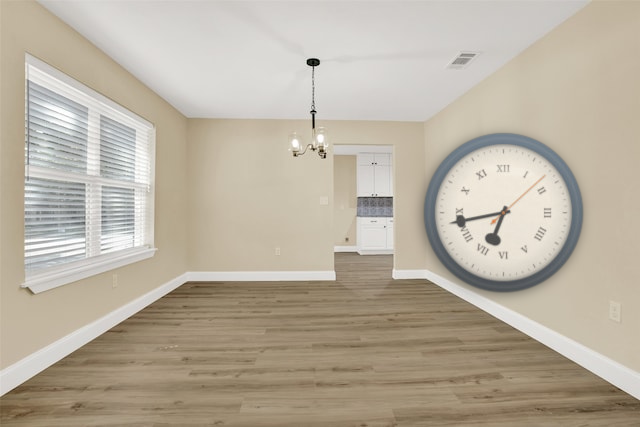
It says 6:43:08
